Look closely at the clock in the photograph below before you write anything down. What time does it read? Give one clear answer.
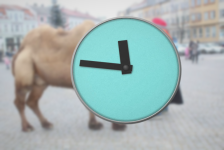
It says 11:46
